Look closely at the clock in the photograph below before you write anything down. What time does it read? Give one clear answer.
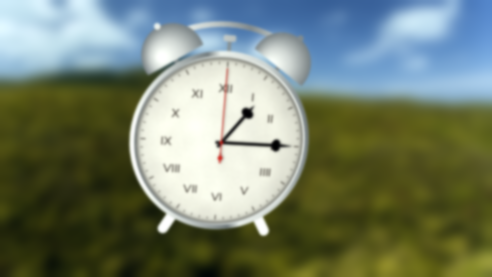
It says 1:15:00
